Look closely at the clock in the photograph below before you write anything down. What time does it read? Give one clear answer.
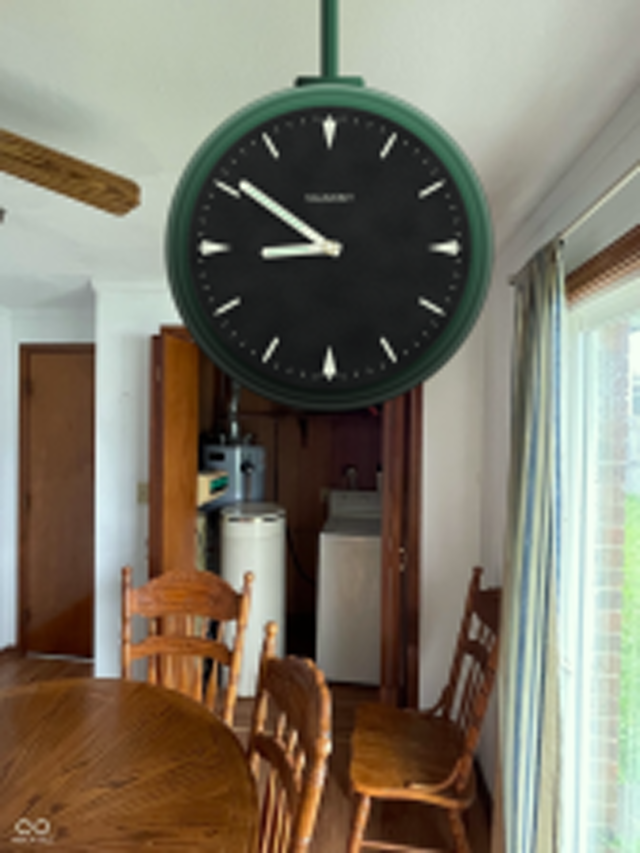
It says 8:51
